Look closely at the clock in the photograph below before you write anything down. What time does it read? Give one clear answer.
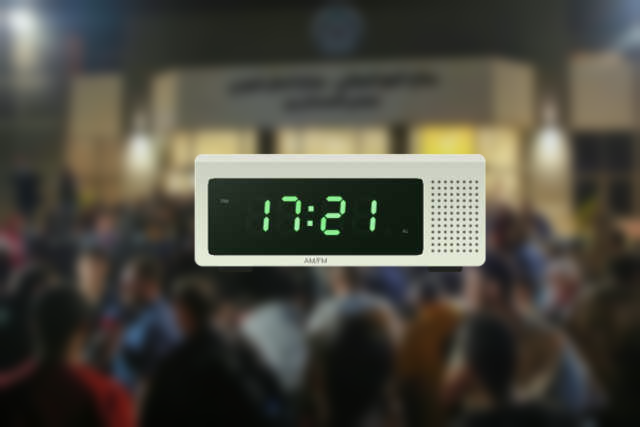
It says 17:21
